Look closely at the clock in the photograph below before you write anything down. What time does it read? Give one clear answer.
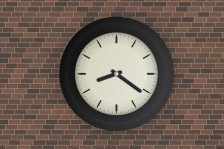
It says 8:21
